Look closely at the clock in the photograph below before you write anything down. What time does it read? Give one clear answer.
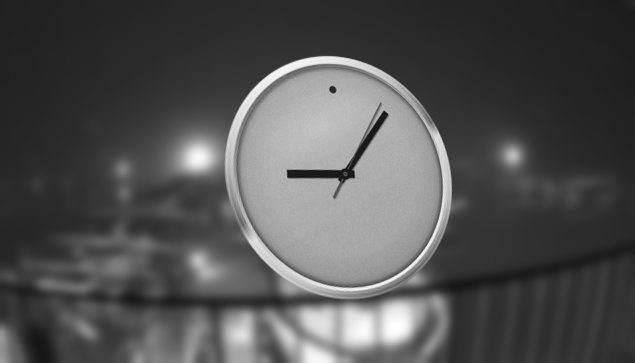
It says 9:07:06
